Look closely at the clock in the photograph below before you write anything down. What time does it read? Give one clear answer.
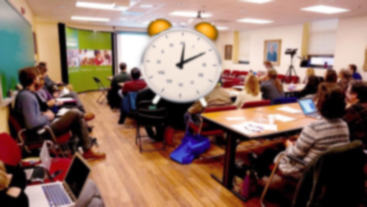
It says 12:10
